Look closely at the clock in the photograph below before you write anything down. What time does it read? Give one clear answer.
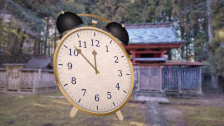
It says 11:52
